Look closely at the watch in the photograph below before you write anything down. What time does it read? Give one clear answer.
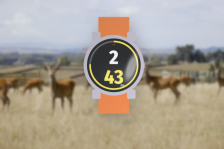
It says 2:43
